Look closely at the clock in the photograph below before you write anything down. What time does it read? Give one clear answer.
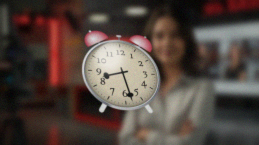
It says 8:28
